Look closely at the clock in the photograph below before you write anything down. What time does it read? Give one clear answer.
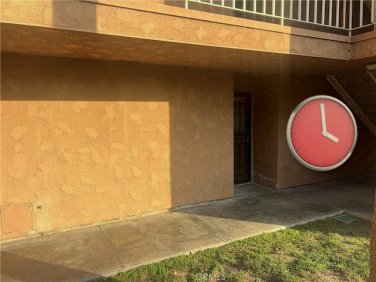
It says 3:59
